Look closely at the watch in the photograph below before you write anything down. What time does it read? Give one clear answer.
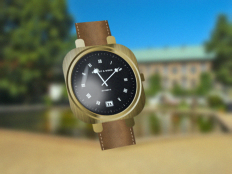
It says 11:09
